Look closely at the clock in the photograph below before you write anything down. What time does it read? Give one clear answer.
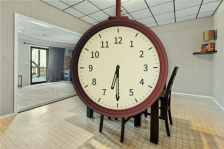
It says 6:30
